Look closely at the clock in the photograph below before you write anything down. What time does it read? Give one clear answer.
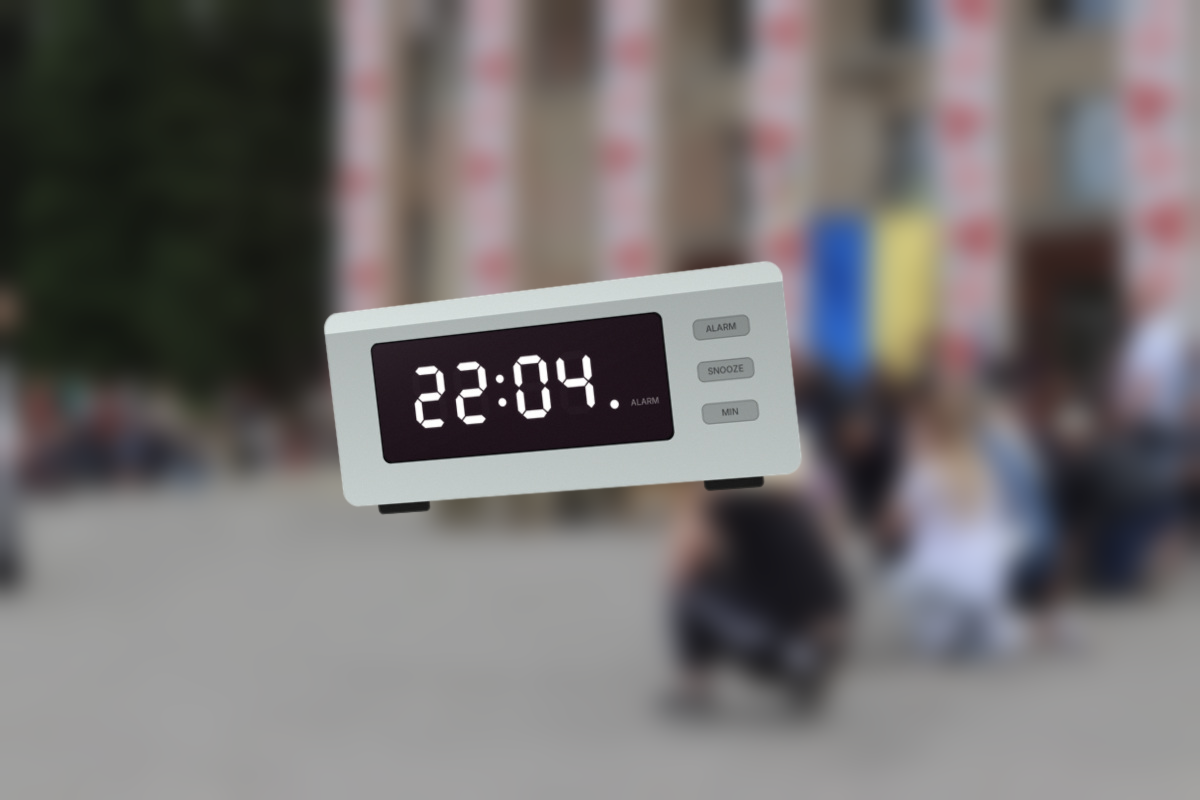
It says 22:04
